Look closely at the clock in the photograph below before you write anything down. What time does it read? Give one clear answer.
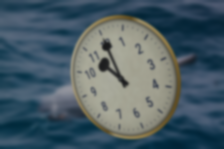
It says 11:00
